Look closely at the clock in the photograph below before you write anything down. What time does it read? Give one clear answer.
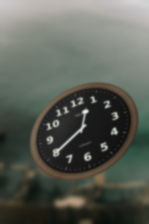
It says 12:40
